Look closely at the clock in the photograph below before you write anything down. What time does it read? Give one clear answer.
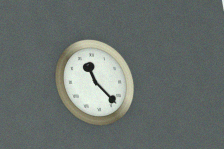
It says 11:23
